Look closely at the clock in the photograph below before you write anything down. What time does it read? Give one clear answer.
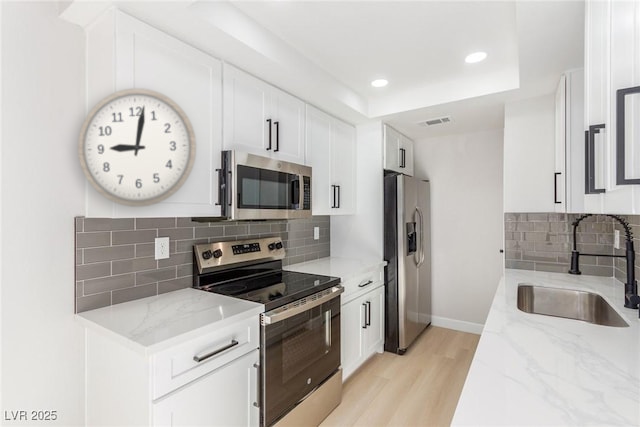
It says 9:02
